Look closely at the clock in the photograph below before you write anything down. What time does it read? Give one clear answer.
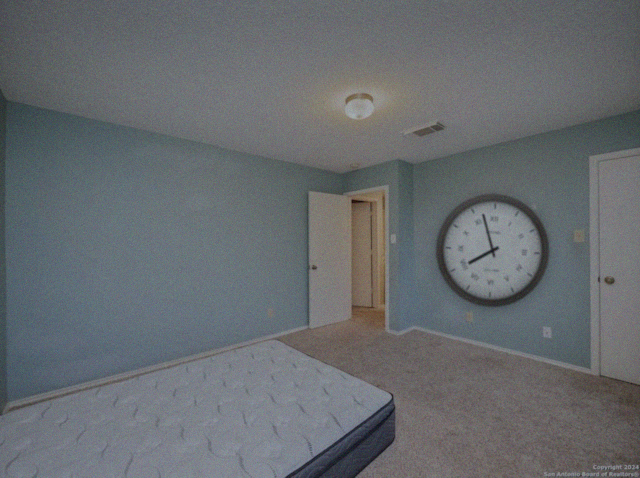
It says 7:57
